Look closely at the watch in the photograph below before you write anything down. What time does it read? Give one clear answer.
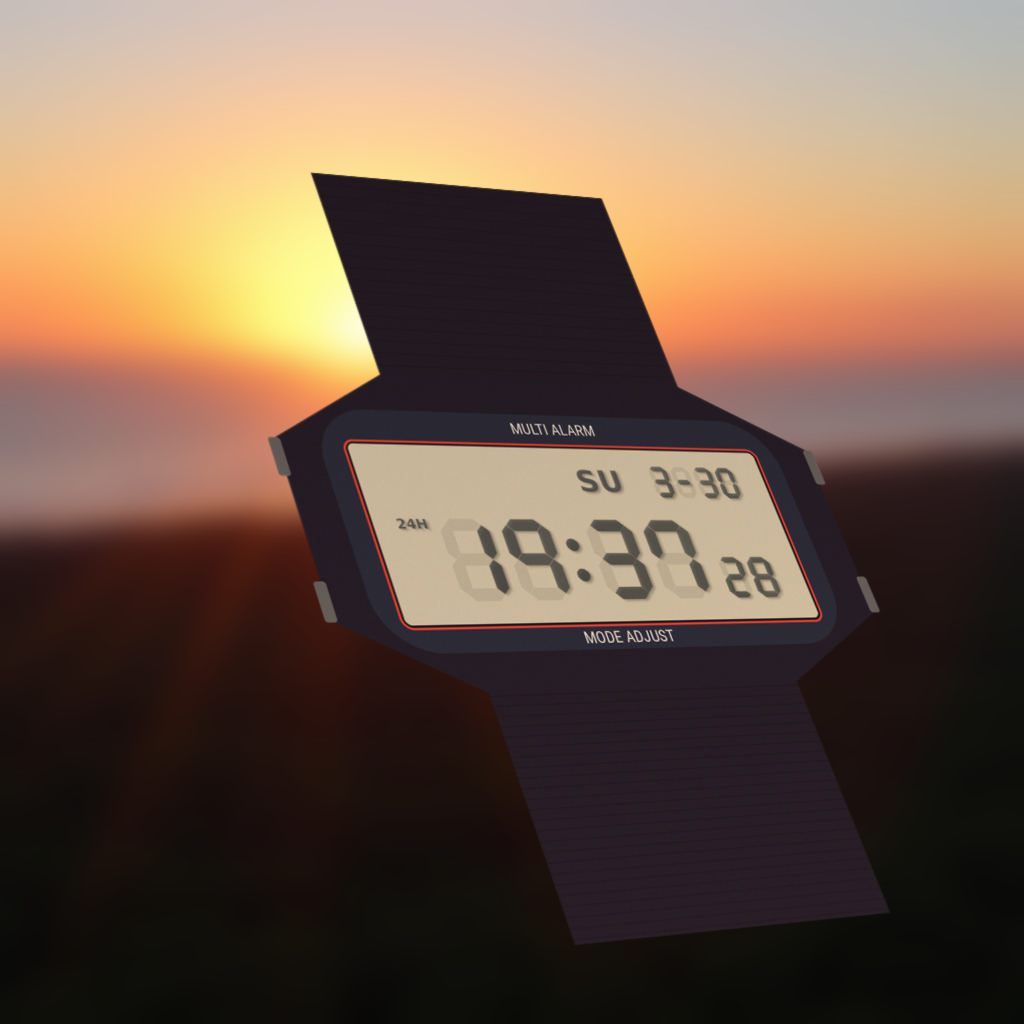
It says 19:37:28
